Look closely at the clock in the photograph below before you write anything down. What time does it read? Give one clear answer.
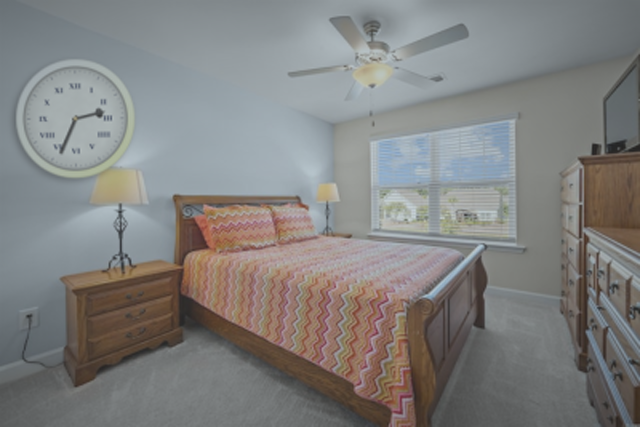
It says 2:34
